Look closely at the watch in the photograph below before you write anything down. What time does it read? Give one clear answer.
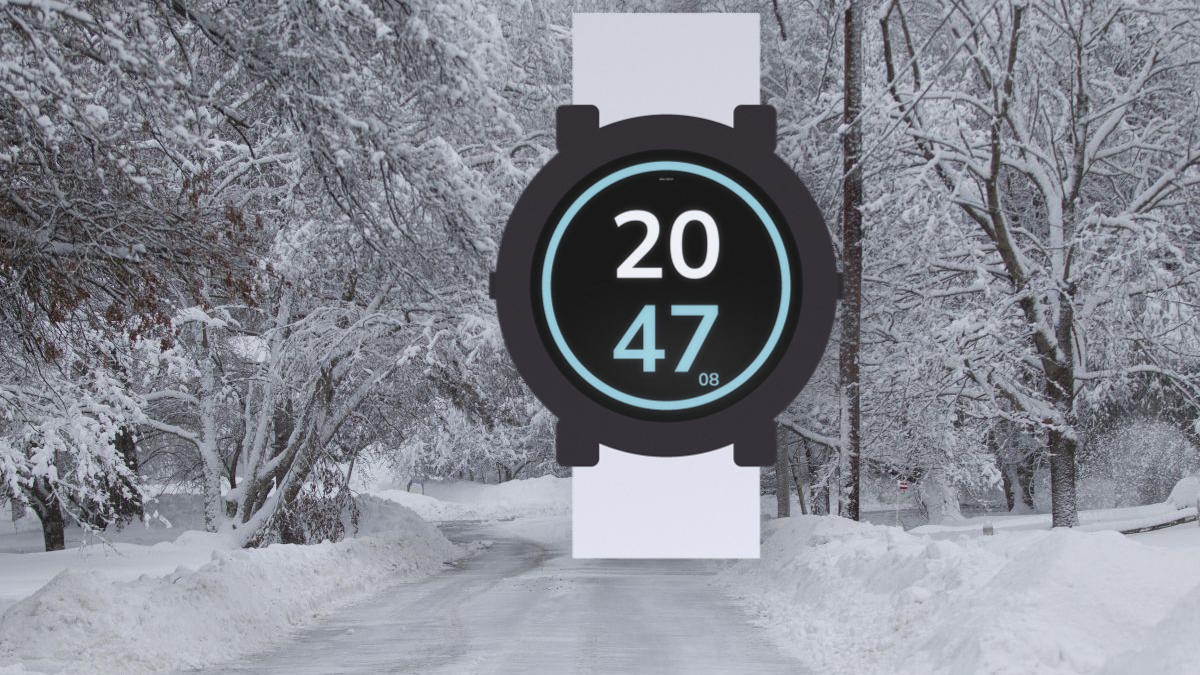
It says 20:47:08
